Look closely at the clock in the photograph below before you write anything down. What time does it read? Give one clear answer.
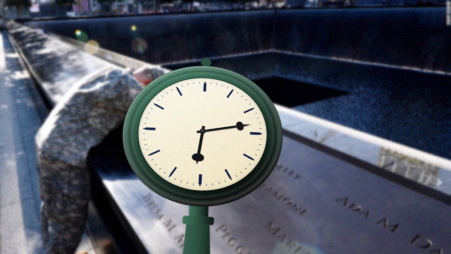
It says 6:13
